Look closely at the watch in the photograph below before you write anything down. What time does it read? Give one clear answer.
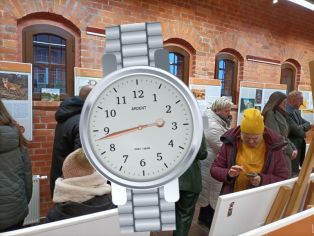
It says 2:43
